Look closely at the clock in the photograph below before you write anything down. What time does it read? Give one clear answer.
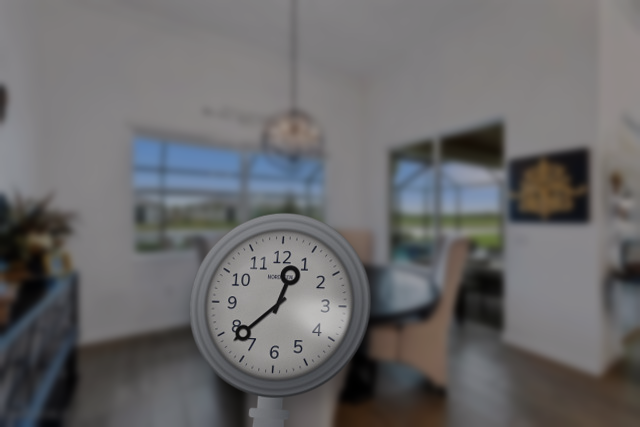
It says 12:38
